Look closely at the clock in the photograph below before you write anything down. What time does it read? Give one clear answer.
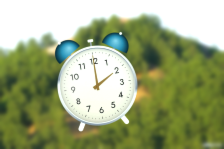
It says 2:00
